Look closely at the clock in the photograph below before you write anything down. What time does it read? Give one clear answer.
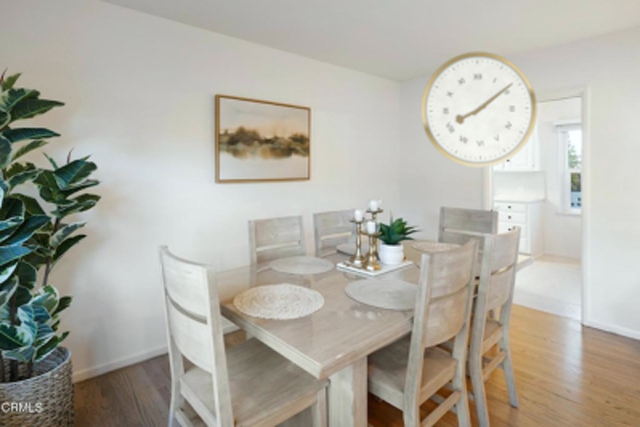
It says 8:09
